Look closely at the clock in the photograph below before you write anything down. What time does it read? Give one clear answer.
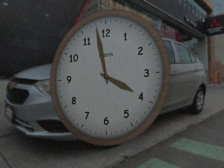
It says 3:58
